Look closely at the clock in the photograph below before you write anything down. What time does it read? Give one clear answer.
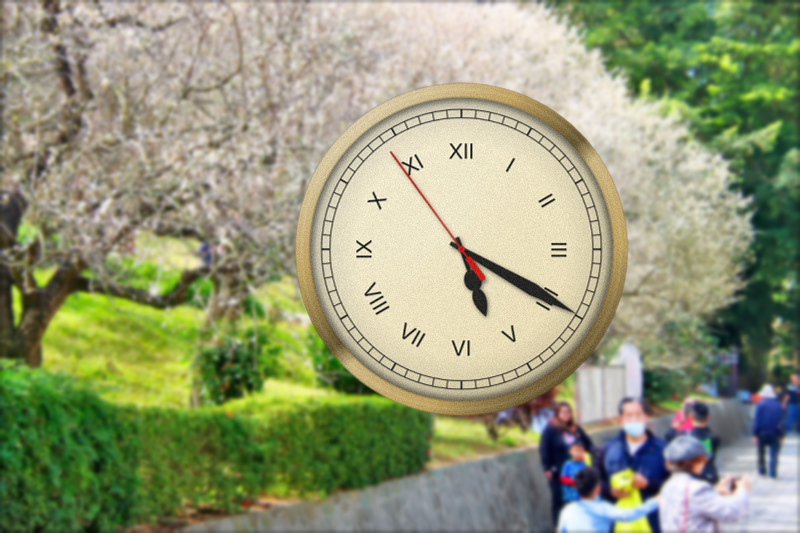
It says 5:19:54
